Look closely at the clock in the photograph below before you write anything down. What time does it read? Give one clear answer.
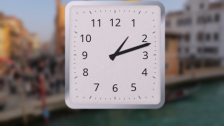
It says 1:12
